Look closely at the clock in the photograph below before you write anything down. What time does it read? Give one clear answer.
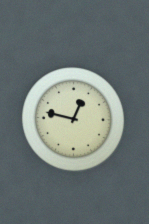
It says 12:47
